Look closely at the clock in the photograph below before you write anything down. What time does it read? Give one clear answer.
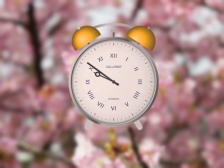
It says 9:51
